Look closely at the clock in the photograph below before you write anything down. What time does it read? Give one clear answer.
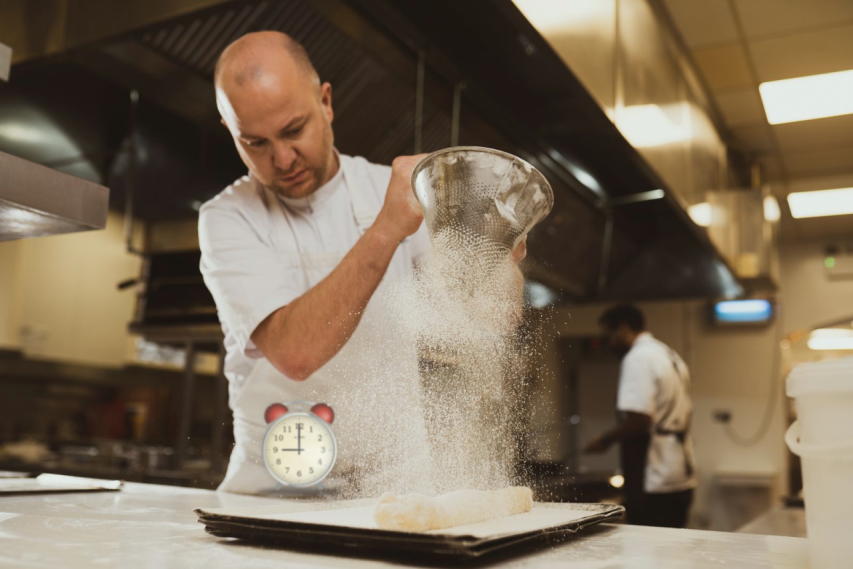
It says 9:00
